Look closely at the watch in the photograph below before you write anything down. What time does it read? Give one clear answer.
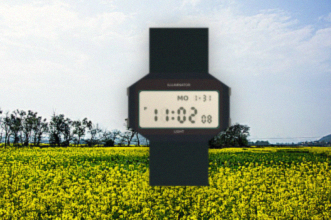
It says 11:02
